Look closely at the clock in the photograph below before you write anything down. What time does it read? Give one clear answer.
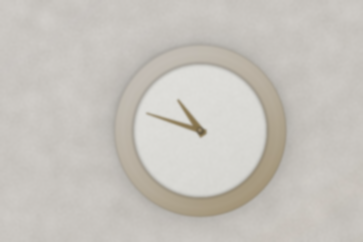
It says 10:48
